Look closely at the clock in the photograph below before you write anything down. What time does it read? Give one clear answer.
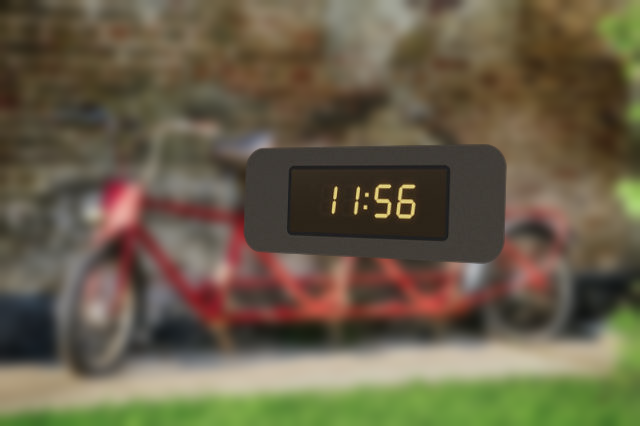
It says 11:56
